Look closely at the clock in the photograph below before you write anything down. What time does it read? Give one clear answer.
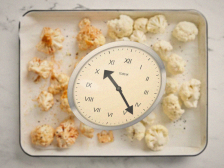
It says 10:23
